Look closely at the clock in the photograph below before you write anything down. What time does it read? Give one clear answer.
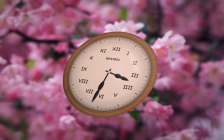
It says 3:32
